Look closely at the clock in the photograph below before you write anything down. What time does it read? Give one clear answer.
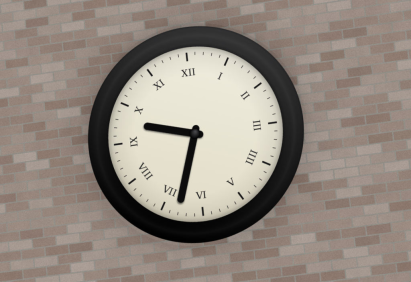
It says 9:33
